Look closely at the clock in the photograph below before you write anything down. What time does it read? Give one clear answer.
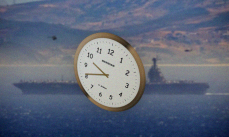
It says 9:41
